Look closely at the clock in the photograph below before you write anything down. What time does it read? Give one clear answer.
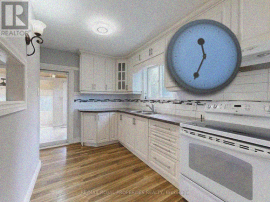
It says 11:34
